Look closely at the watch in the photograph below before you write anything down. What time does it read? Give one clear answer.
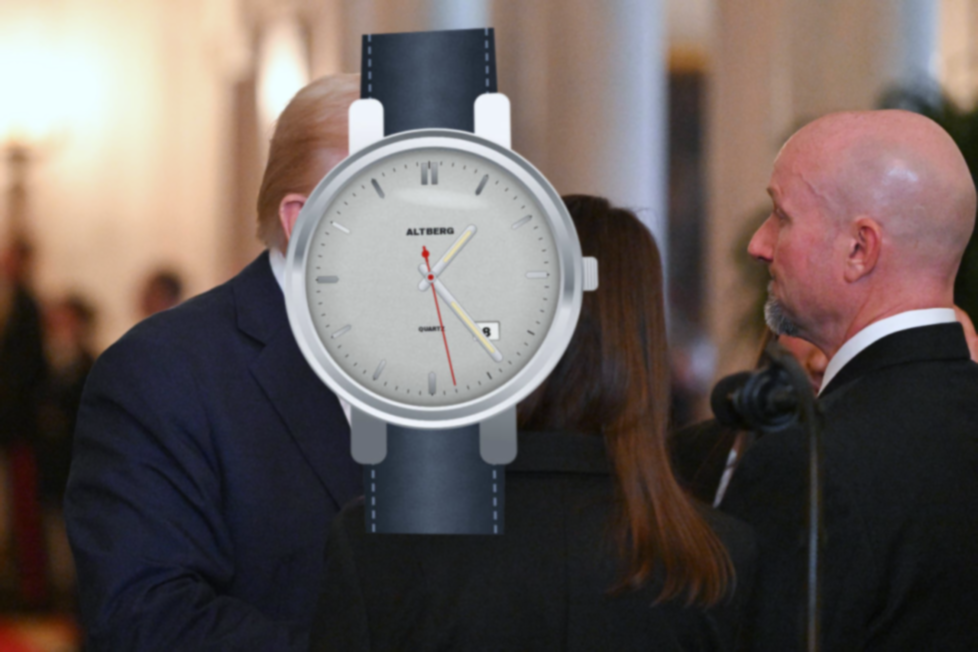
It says 1:23:28
